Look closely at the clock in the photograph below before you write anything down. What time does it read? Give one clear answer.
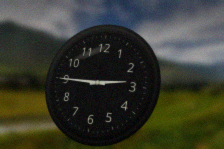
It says 2:45
